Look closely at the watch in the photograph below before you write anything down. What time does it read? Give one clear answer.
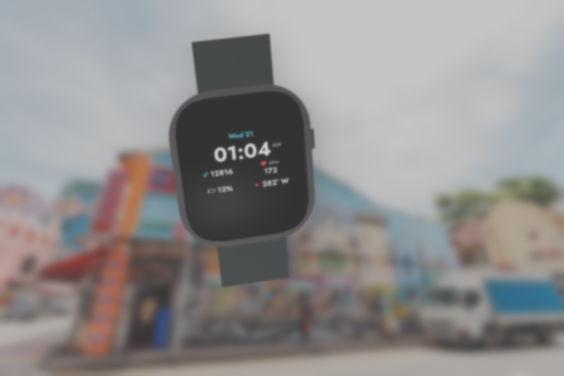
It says 1:04
